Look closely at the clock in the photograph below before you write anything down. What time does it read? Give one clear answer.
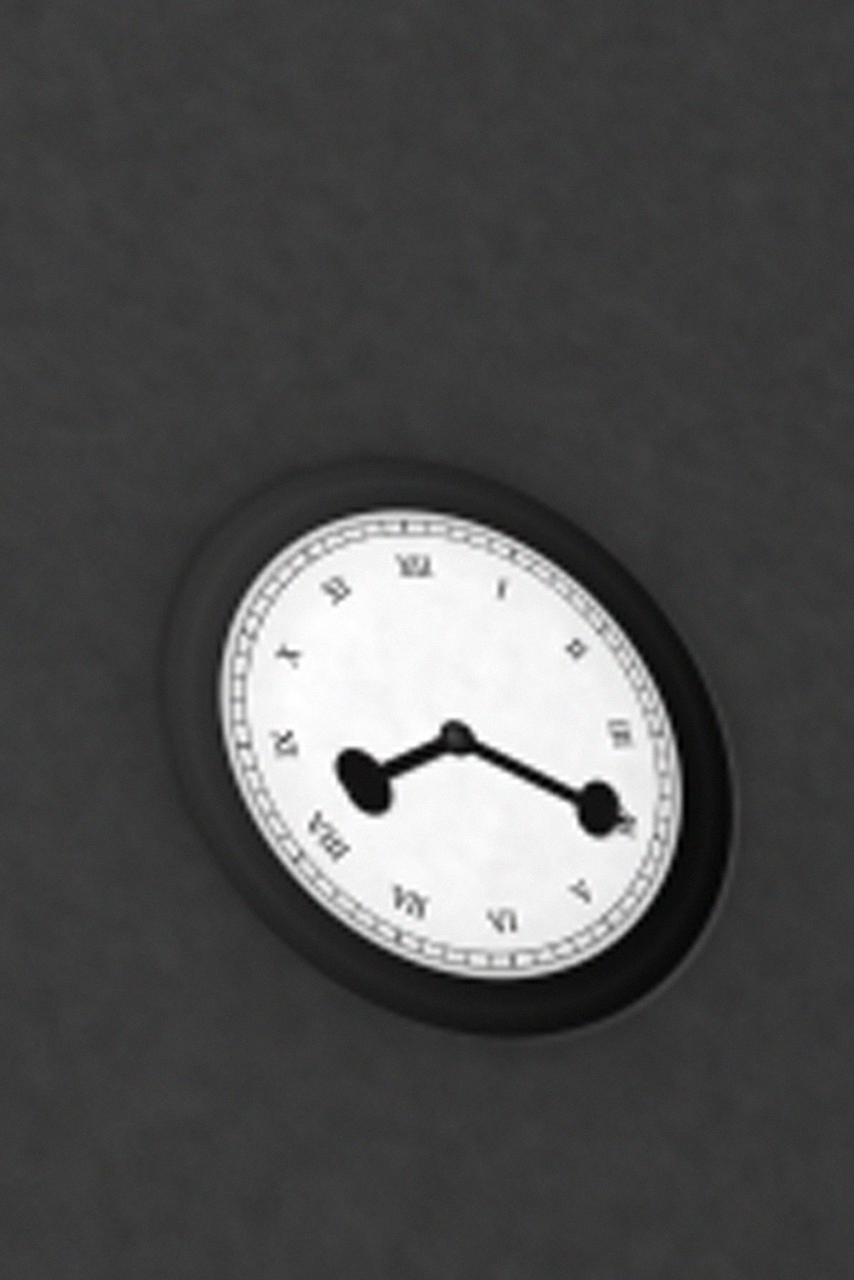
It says 8:20
